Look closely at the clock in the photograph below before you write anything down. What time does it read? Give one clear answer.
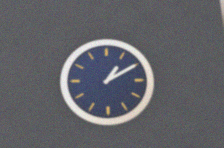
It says 1:10
